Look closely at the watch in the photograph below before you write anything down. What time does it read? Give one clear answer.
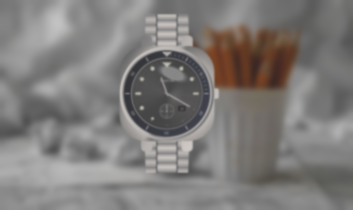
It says 11:20
